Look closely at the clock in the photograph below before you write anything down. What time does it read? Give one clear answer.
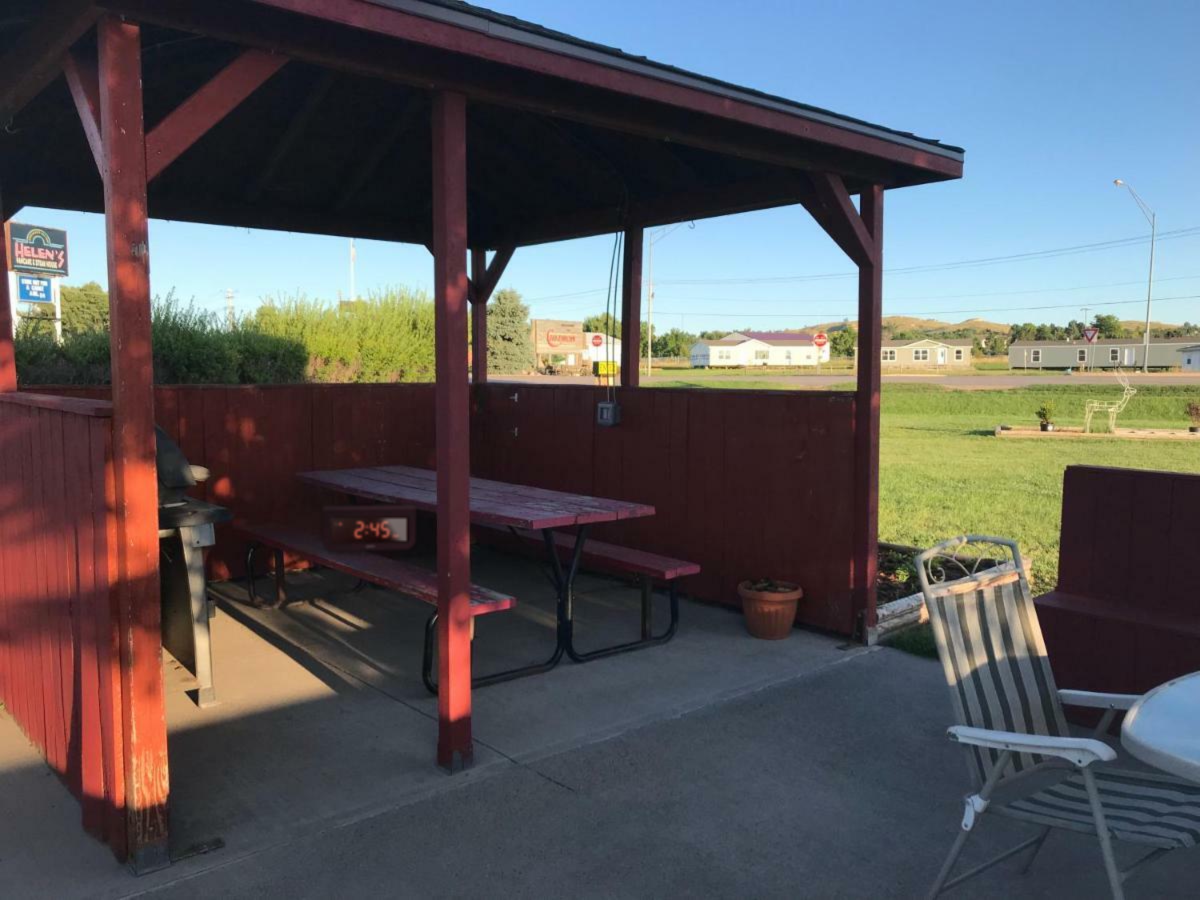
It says 2:45
